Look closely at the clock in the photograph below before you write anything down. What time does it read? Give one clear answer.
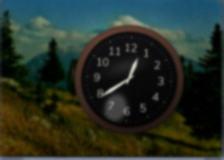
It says 12:39
